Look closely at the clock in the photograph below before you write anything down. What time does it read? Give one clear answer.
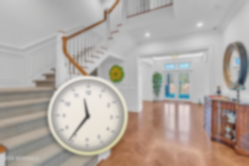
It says 11:36
